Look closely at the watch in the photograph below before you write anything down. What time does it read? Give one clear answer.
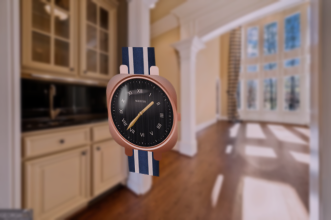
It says 1:37
